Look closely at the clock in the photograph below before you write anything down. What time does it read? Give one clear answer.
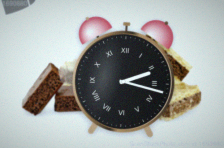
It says 2:17
